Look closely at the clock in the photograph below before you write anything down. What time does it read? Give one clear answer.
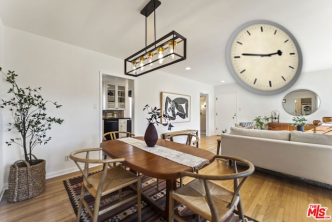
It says 2:46
